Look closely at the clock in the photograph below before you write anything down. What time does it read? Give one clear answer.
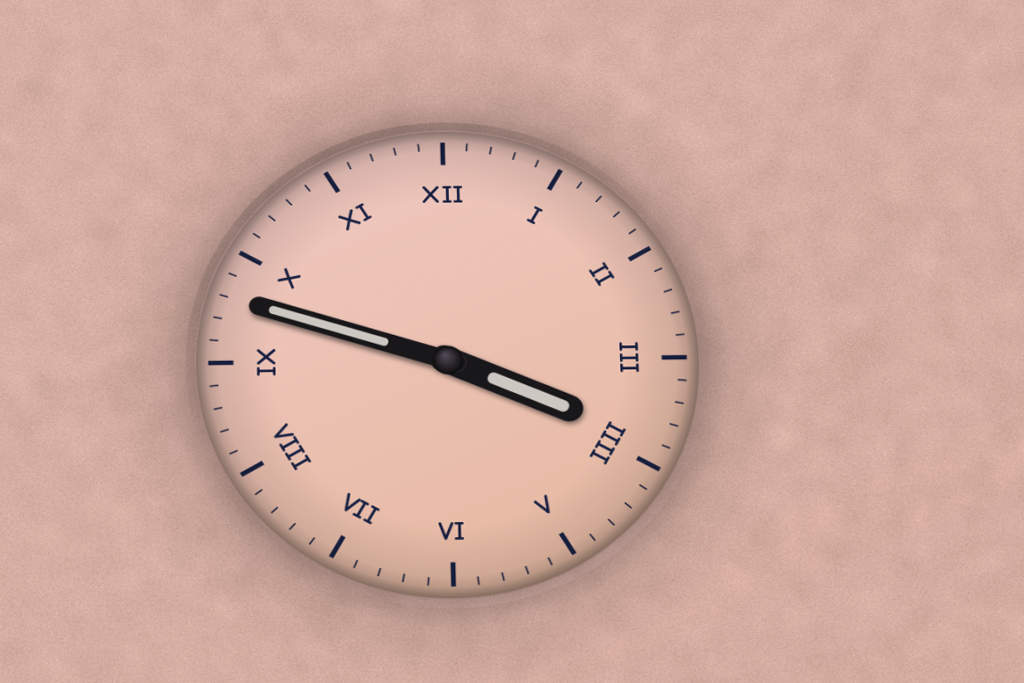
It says 3:48
